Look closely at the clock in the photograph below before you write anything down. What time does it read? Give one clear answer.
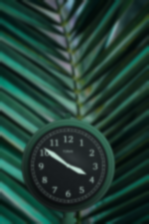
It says 3:51
